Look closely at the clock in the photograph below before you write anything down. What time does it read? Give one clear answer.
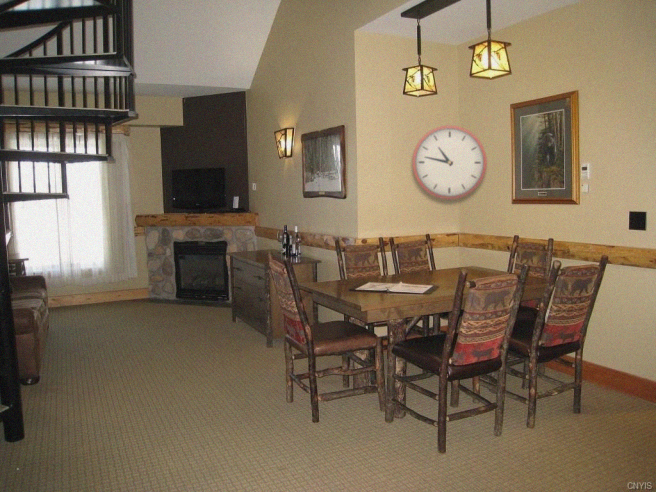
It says 10:47
